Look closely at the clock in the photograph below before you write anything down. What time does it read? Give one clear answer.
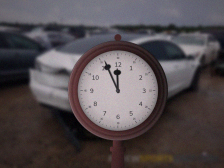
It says 11:56
